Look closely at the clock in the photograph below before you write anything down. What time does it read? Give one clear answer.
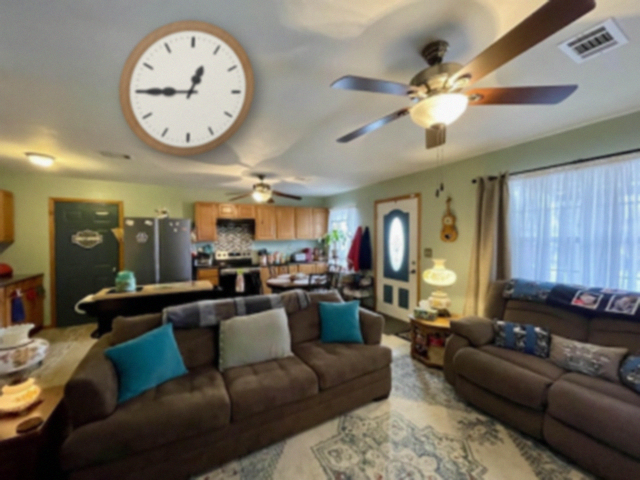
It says 12:45
